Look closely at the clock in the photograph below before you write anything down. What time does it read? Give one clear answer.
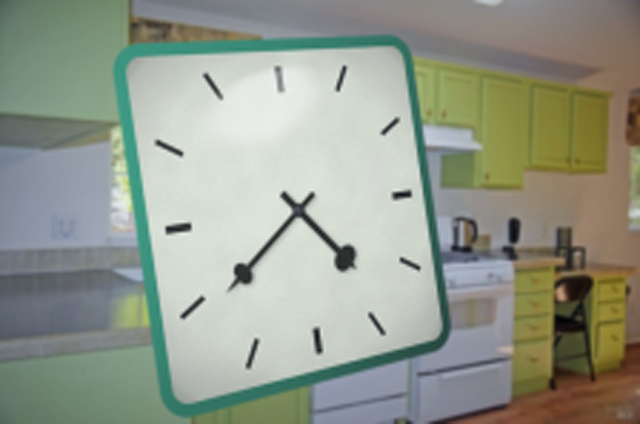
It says 4:39
